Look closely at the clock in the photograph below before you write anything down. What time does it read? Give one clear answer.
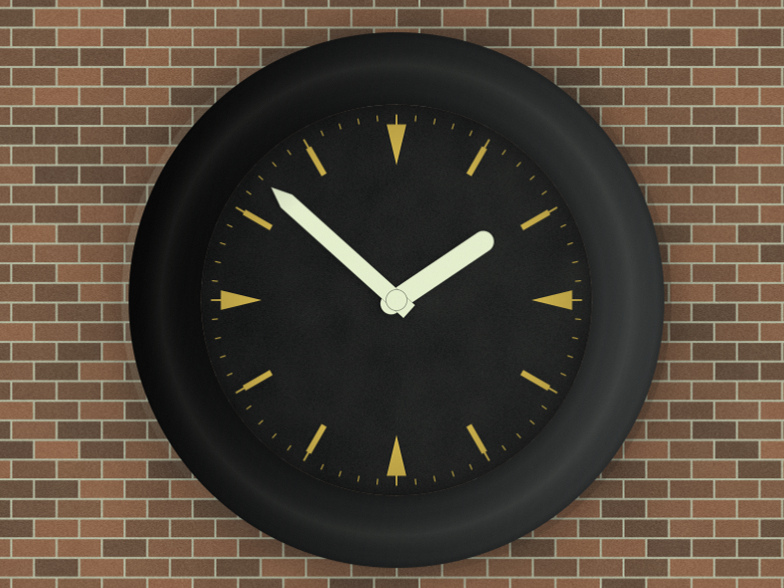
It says 1:52
